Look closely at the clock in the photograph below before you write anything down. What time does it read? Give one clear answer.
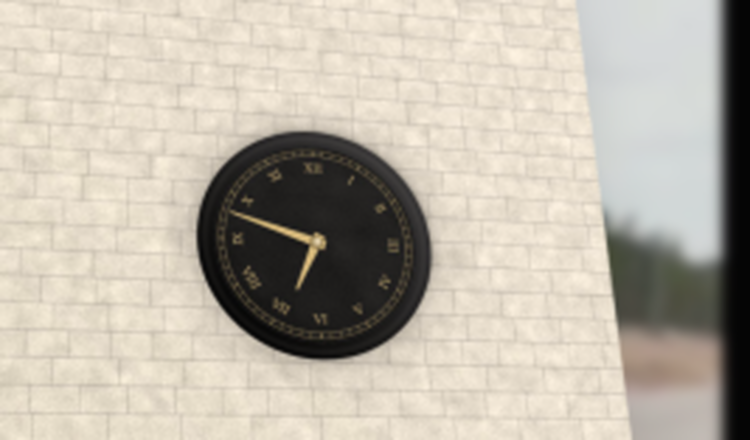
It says 6:48
